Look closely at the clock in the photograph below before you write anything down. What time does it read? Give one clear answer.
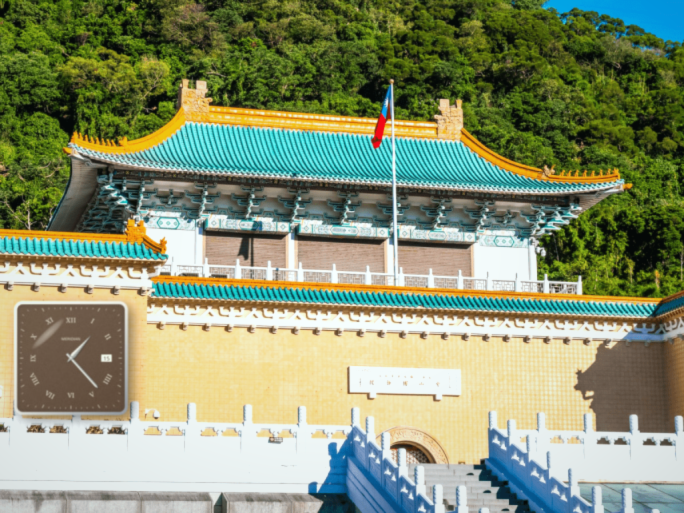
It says 1:23
